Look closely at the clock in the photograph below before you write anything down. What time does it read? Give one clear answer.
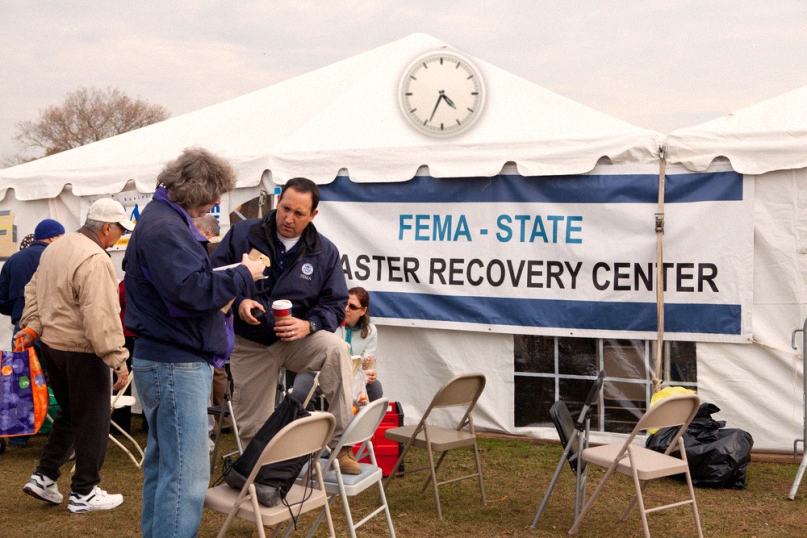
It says 4:34
